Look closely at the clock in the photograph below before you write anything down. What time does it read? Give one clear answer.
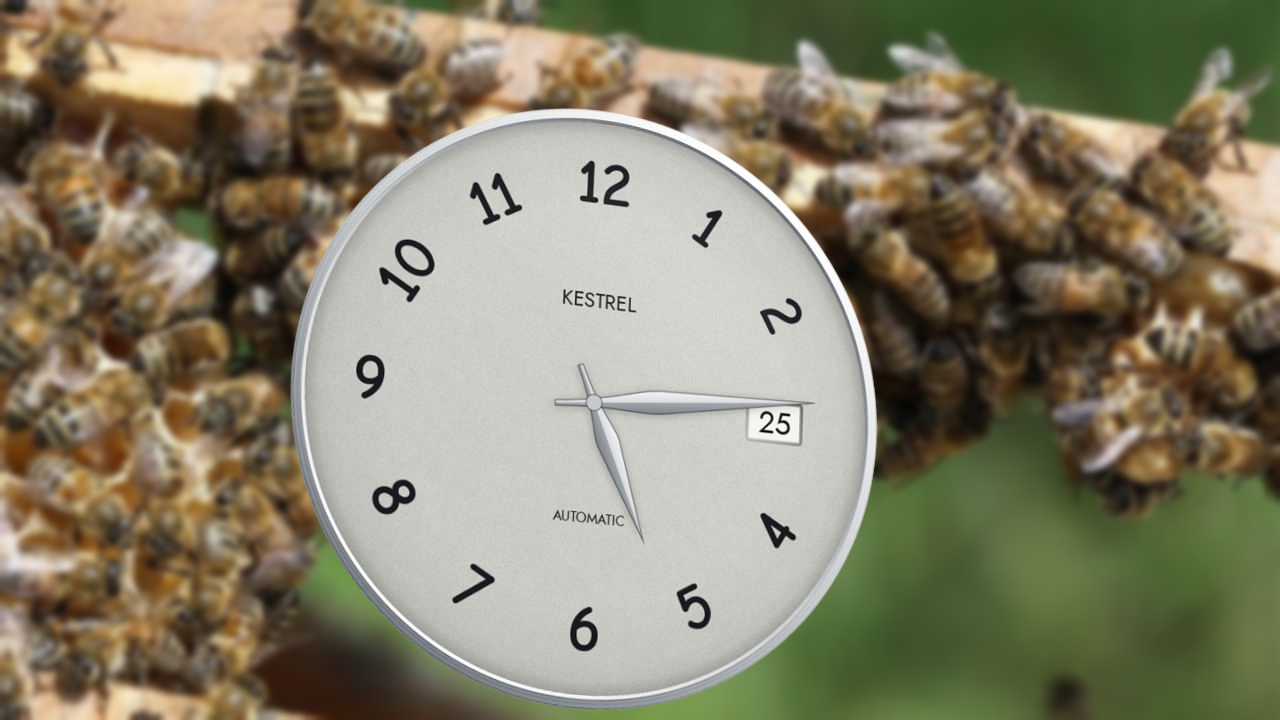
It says 5:14
